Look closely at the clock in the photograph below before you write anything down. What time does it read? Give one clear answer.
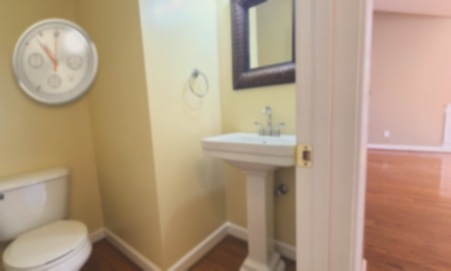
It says 10:53
